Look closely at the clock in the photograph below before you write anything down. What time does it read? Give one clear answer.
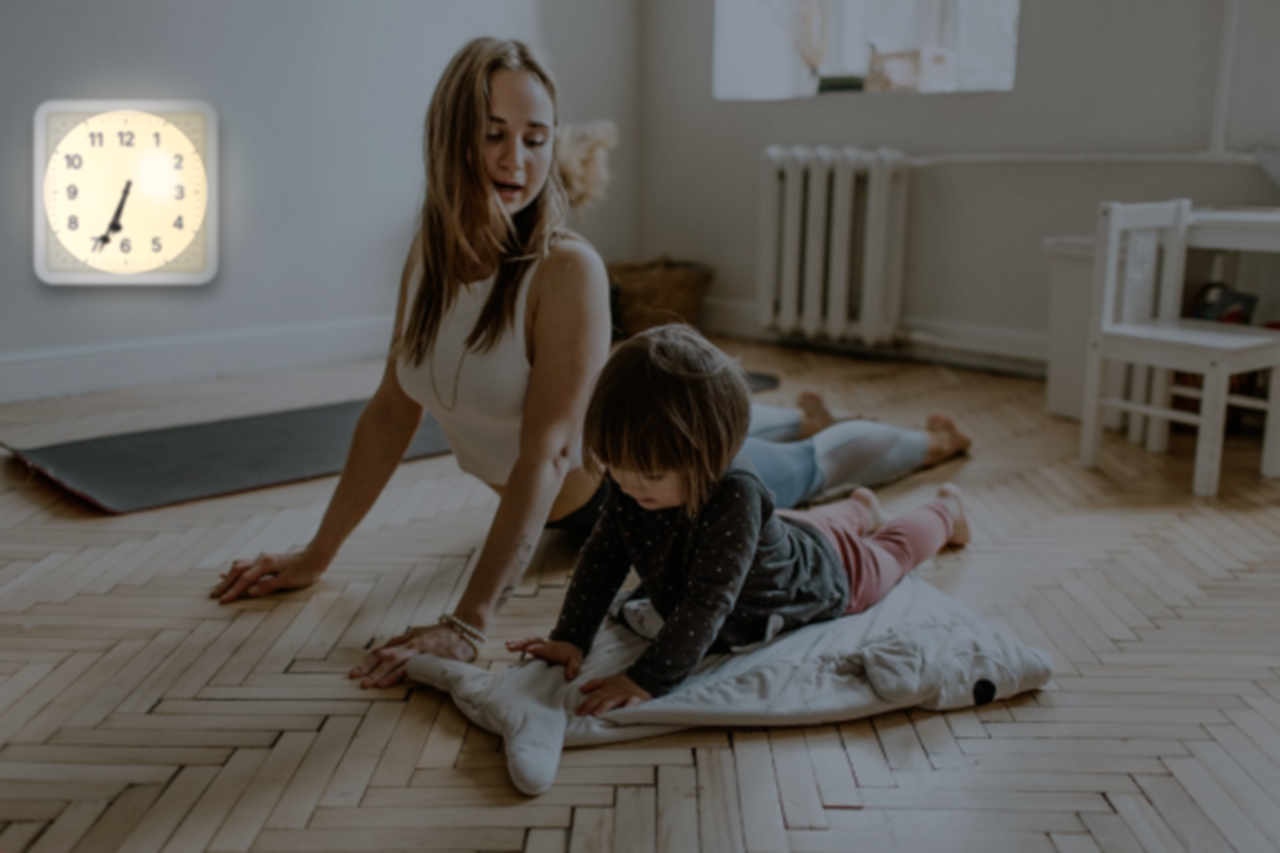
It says 6:34
